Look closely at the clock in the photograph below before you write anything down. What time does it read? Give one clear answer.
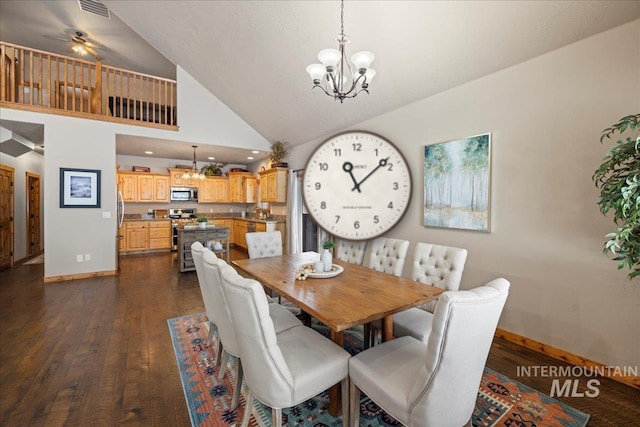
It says 11:08
